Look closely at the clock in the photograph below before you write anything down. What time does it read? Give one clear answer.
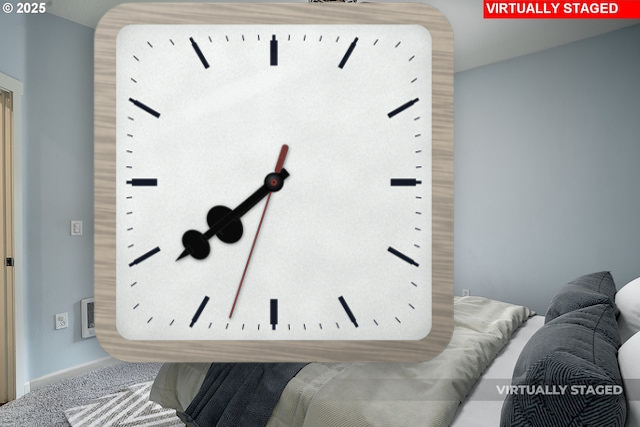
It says 7:38:33
